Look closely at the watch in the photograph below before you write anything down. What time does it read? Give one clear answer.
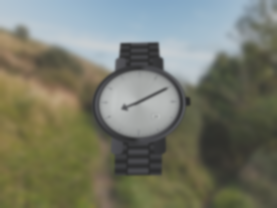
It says 8:10
